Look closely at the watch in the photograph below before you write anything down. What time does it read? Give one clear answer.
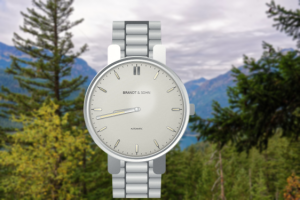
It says 8:43
